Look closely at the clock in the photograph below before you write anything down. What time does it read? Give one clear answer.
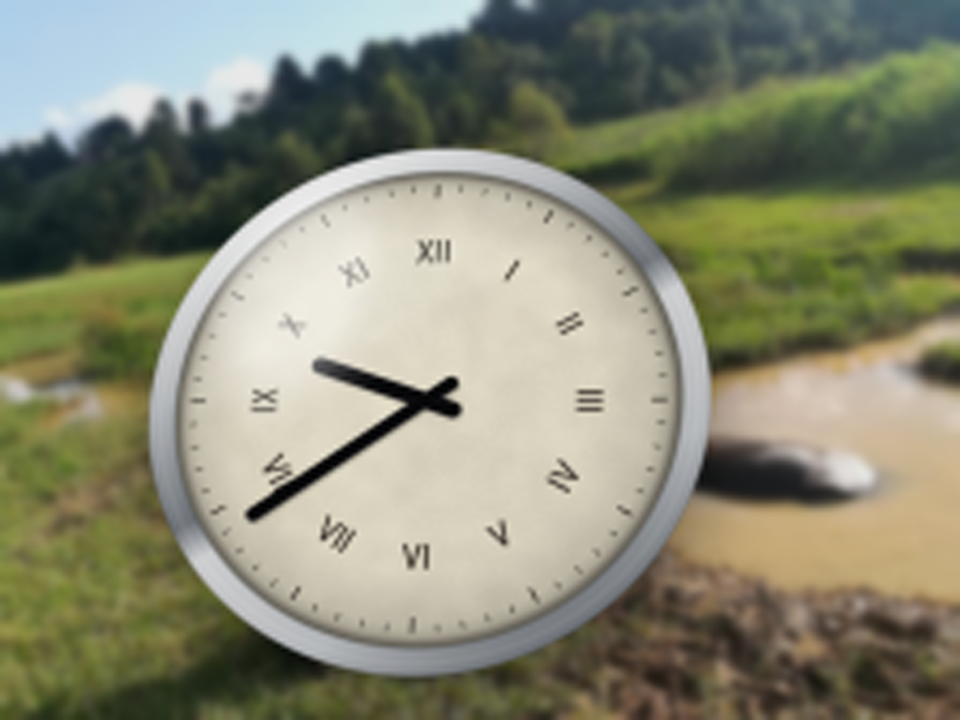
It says 9:39
